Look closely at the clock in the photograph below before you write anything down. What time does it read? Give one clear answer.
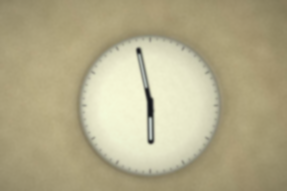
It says 5:58
